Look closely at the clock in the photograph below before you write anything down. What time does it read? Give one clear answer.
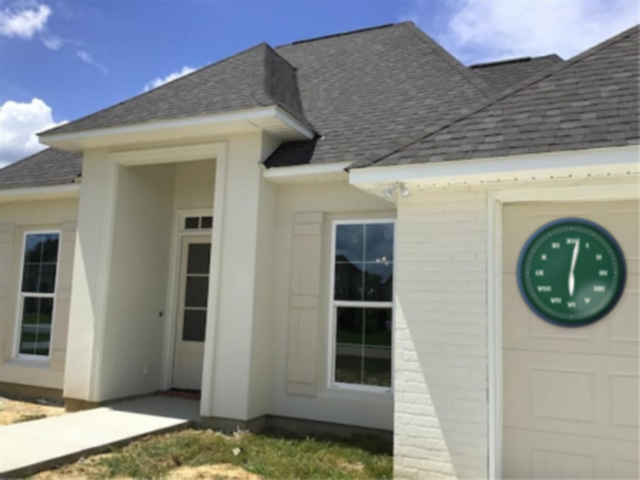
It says 6:02
